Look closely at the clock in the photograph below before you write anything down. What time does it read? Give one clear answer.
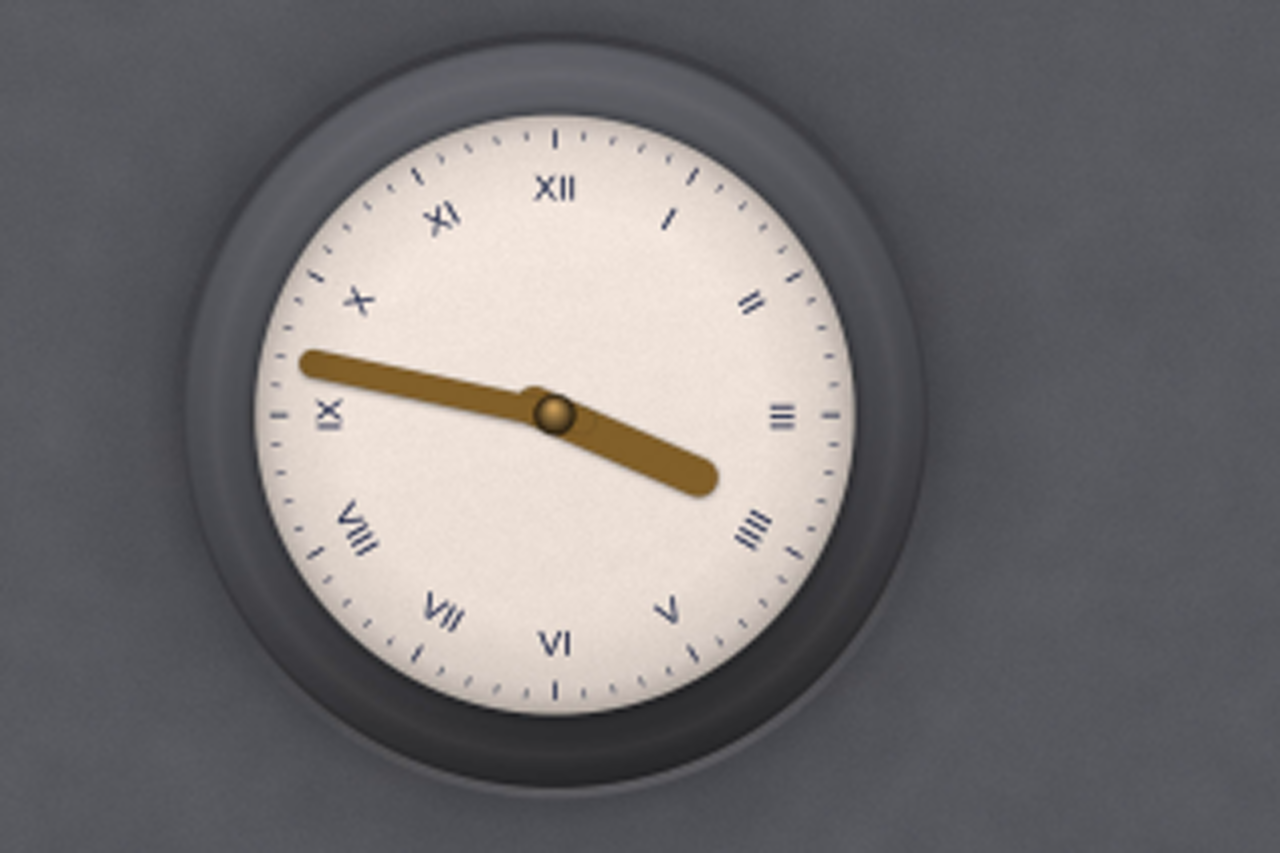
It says 3:47
